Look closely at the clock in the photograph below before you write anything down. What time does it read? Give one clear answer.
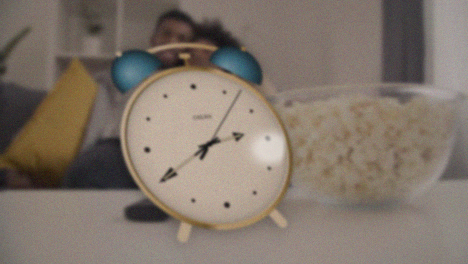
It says 2:40:07
